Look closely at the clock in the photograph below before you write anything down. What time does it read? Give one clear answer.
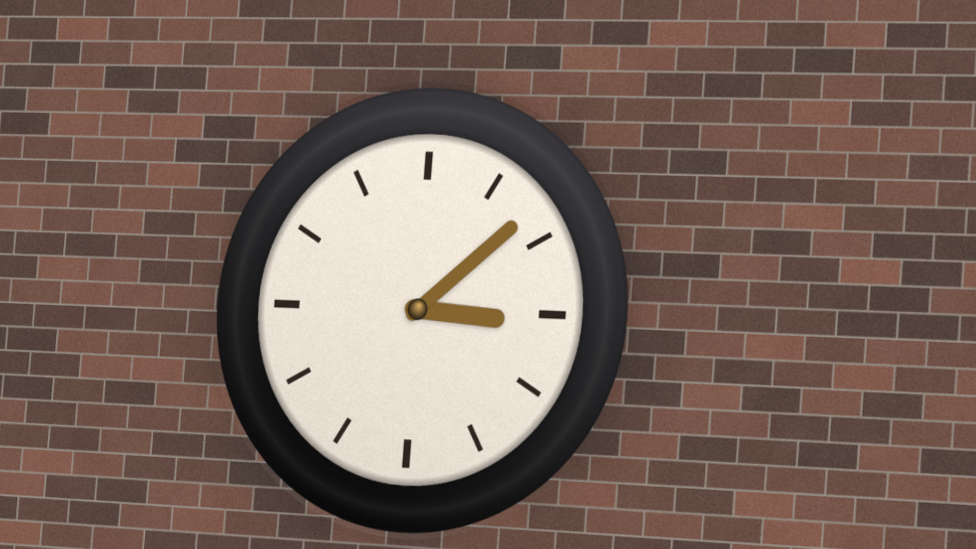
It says 3:08
